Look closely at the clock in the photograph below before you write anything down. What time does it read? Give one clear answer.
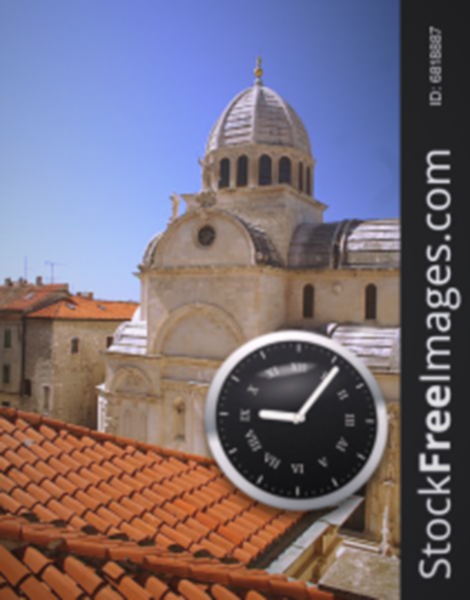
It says 9:06
